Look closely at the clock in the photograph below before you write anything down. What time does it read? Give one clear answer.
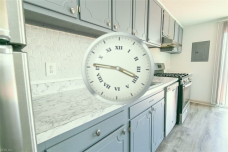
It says 3:46
